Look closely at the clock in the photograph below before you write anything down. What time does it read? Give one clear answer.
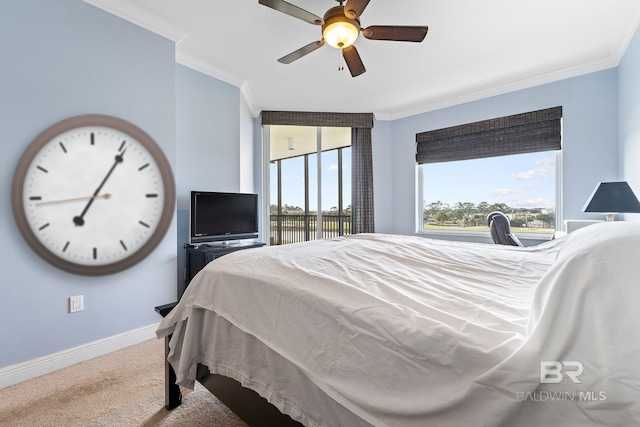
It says 7:05:44
